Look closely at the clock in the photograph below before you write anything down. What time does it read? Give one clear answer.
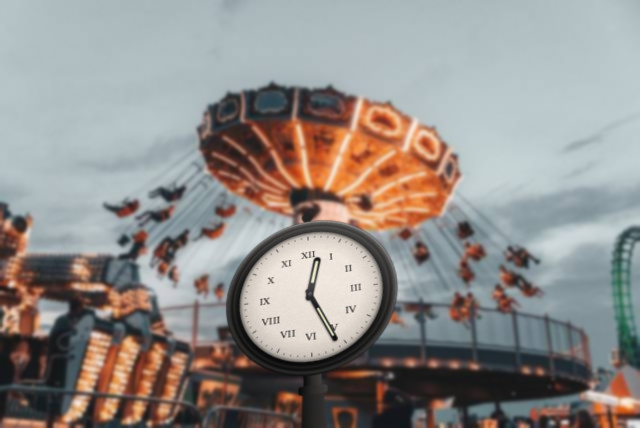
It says 12:26
